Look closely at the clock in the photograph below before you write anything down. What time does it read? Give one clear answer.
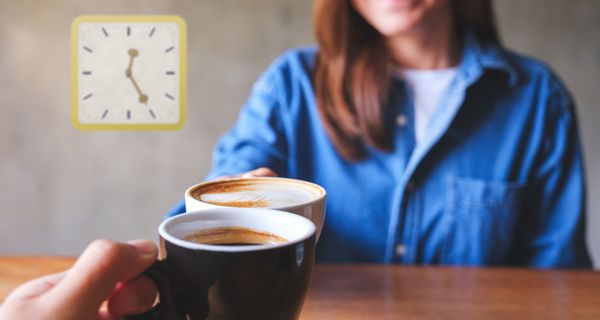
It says 12:25
